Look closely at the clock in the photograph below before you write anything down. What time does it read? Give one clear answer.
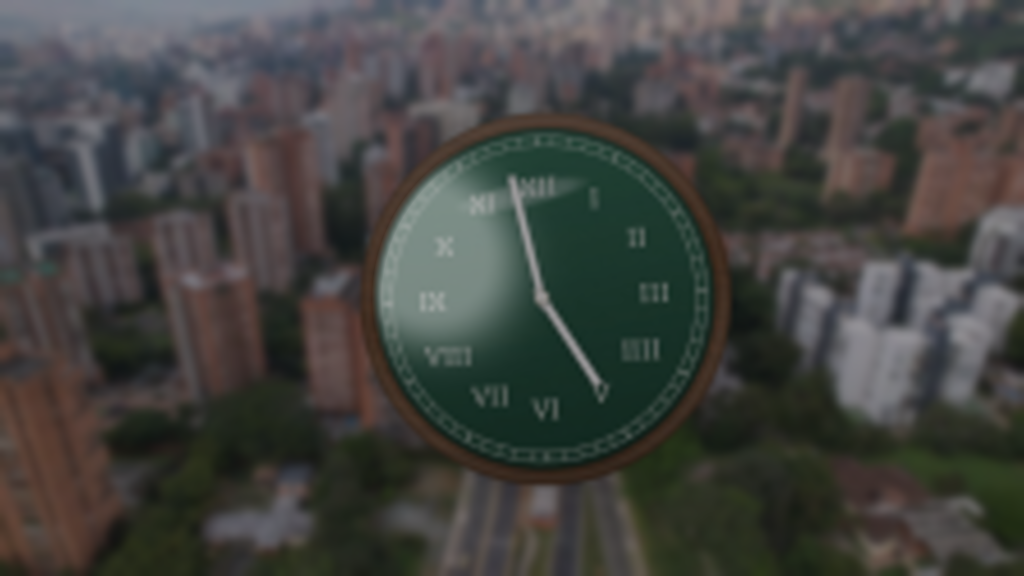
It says 4:58
